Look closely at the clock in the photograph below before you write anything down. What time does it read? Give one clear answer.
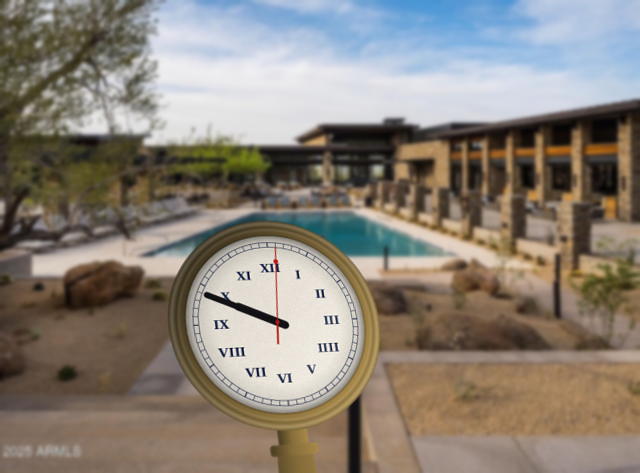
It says 9:49:01
